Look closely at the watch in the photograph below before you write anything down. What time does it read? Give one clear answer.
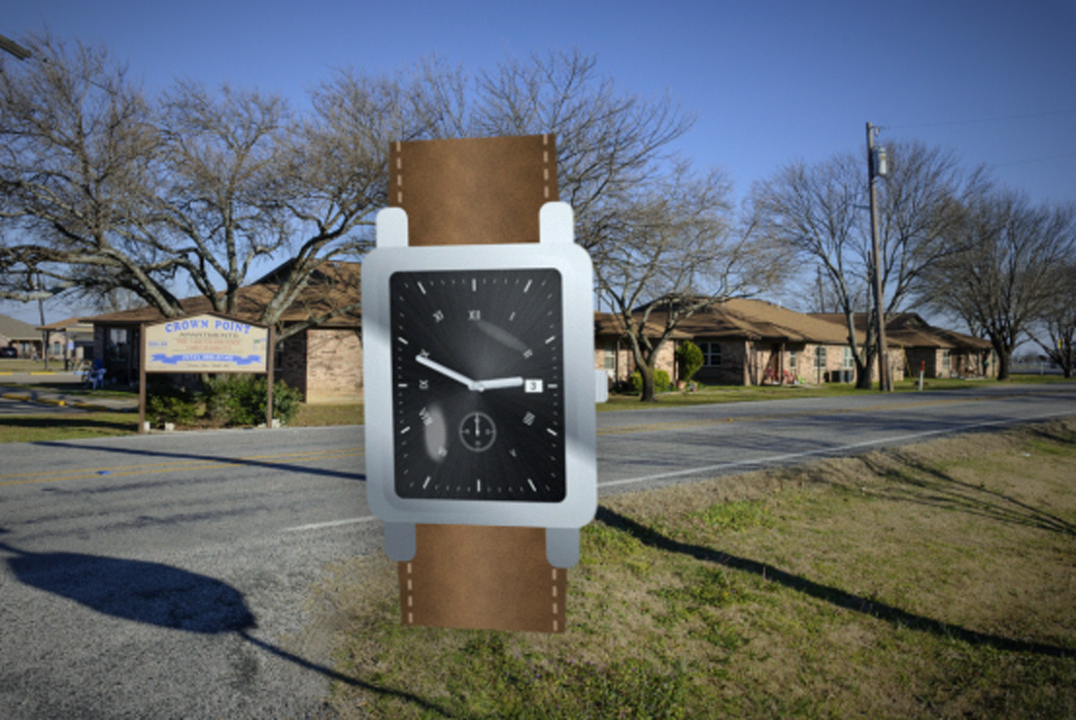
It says 2:49
